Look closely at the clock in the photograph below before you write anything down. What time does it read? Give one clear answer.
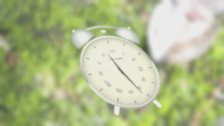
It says 11:26
